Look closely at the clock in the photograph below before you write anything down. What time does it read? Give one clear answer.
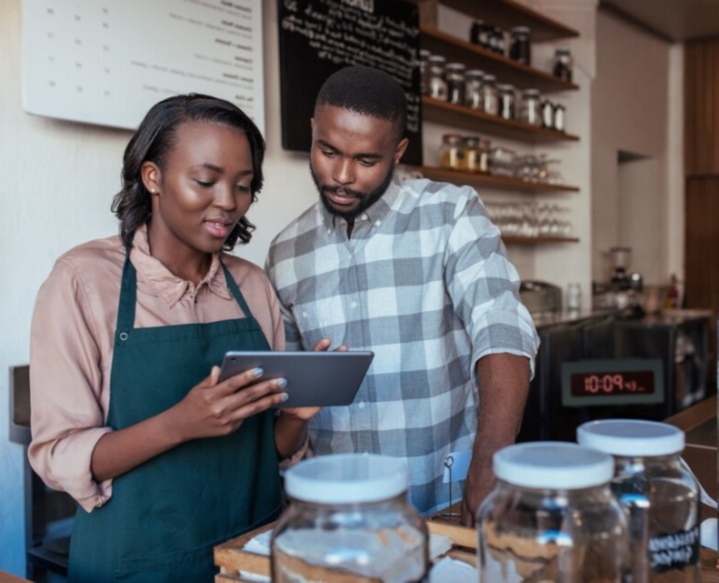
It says 10:09
